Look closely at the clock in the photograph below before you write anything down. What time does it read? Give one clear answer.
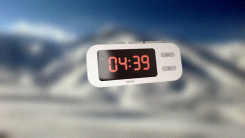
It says 4:39
